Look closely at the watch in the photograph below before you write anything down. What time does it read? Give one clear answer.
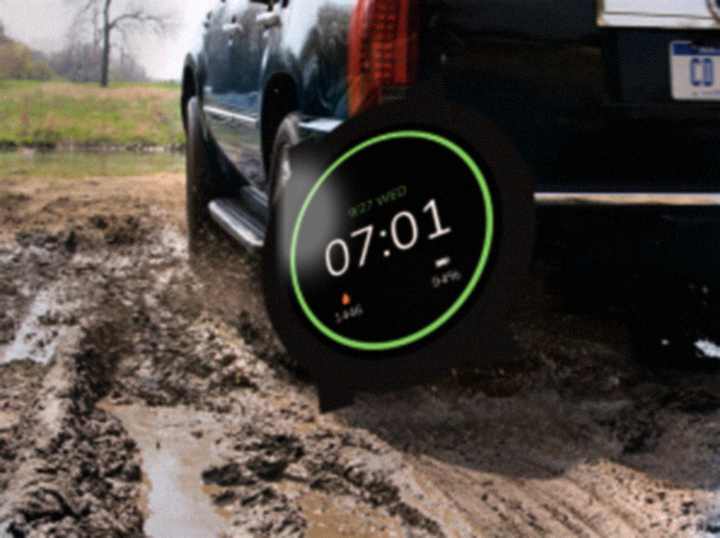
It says 7:01
